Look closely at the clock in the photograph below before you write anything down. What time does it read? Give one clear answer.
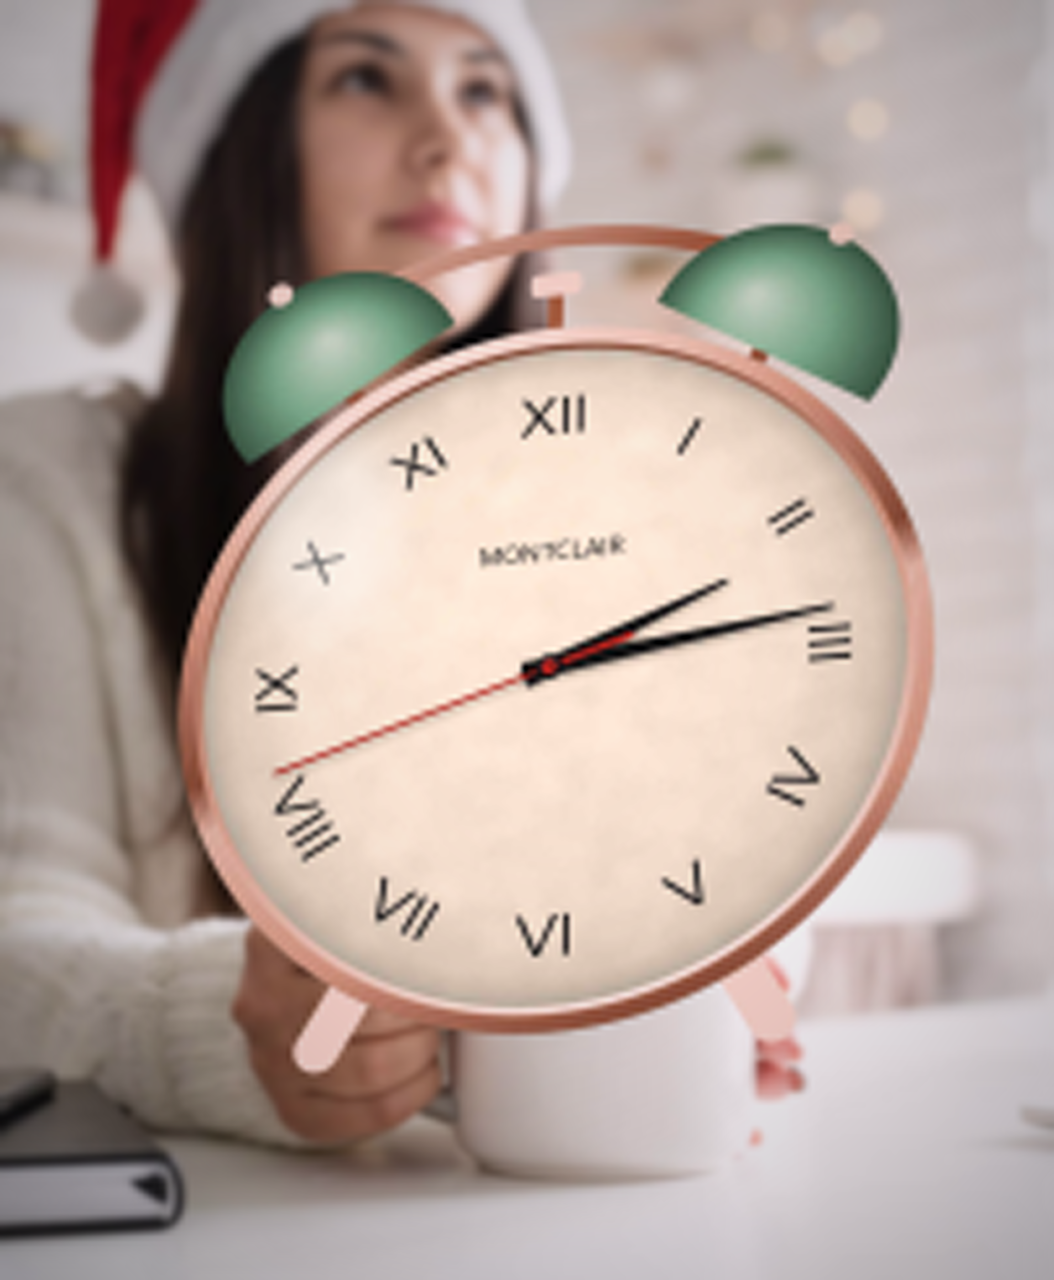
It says 2:13:42
